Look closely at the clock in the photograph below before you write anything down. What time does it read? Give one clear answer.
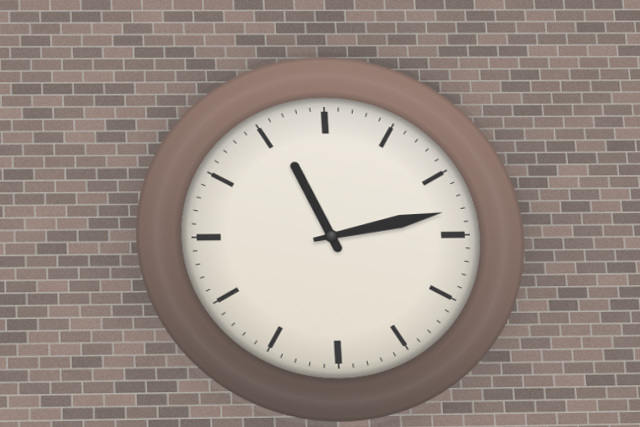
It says 11:13
